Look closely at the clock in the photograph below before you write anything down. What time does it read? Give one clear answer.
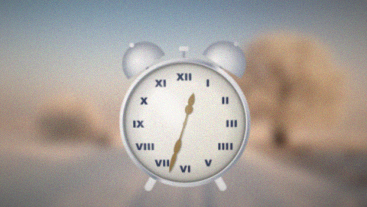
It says 12:33
